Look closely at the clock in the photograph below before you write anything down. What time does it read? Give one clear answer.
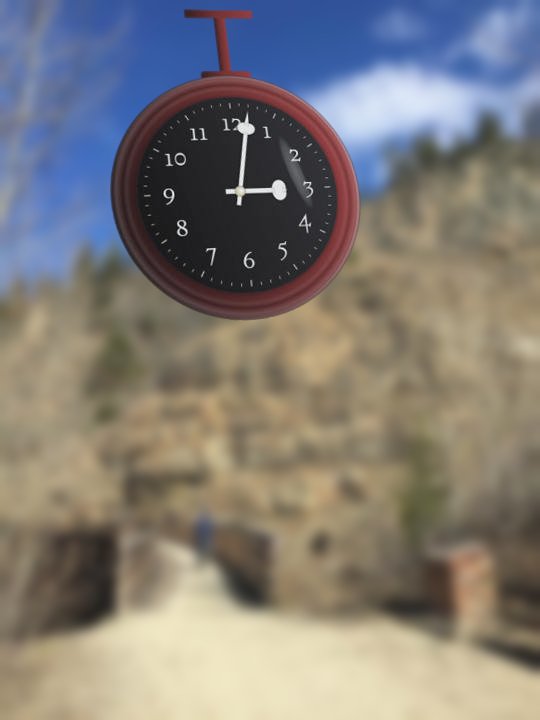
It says 3:02
